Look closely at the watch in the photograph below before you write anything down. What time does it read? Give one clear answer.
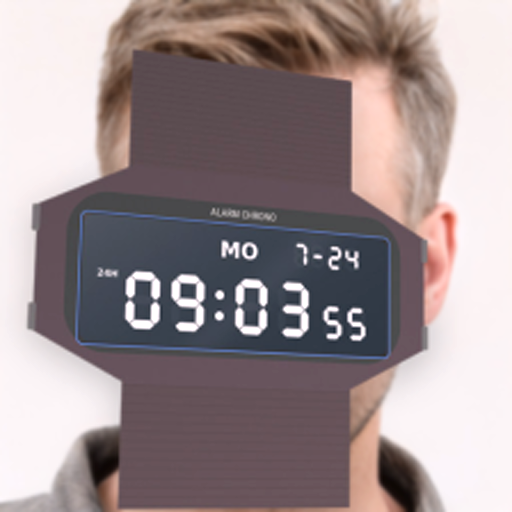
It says 9:03:55
